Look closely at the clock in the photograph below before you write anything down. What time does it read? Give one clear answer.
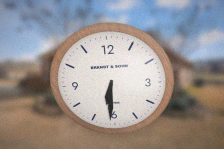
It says 6:31
